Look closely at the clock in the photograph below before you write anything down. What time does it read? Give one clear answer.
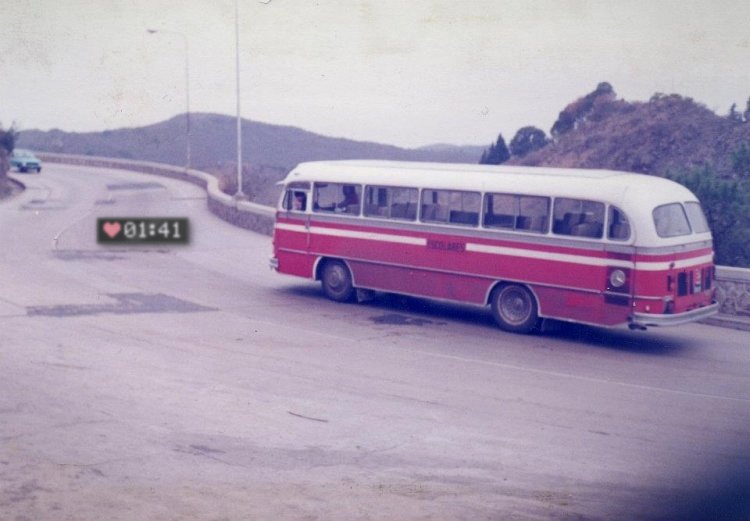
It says 1:41
